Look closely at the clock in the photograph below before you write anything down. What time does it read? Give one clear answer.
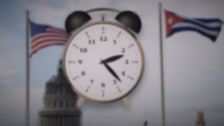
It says 2:23
